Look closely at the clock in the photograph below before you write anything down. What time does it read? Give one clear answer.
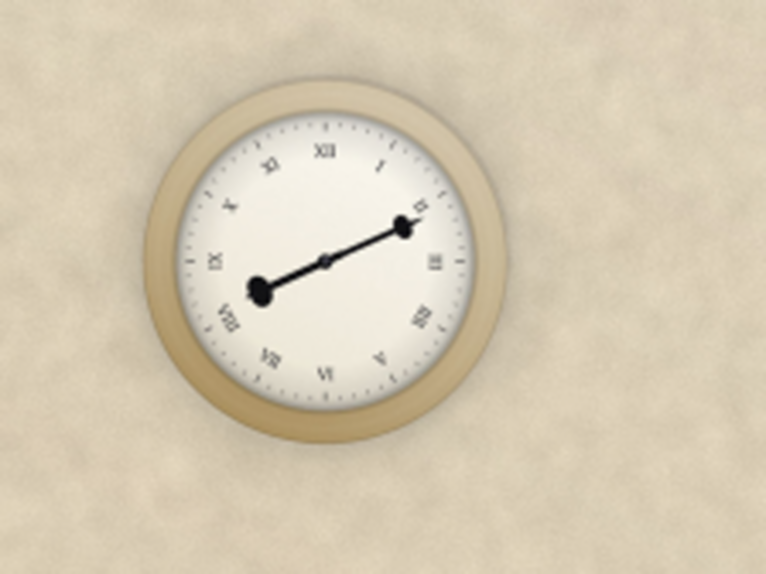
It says 8:11
